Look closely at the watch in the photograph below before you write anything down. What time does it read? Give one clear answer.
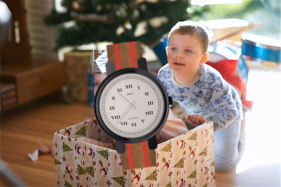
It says 10:38
